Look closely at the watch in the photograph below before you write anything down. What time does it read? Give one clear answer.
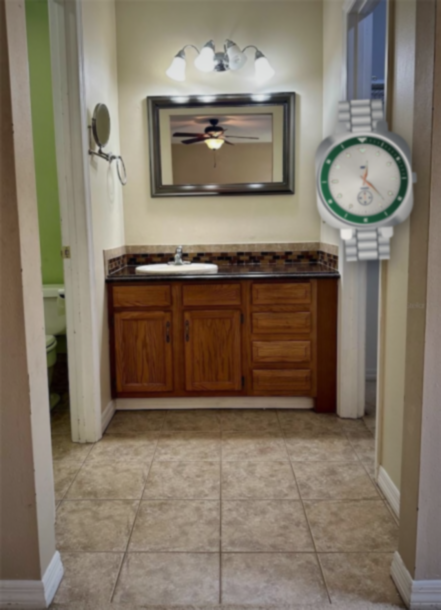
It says 12:23
